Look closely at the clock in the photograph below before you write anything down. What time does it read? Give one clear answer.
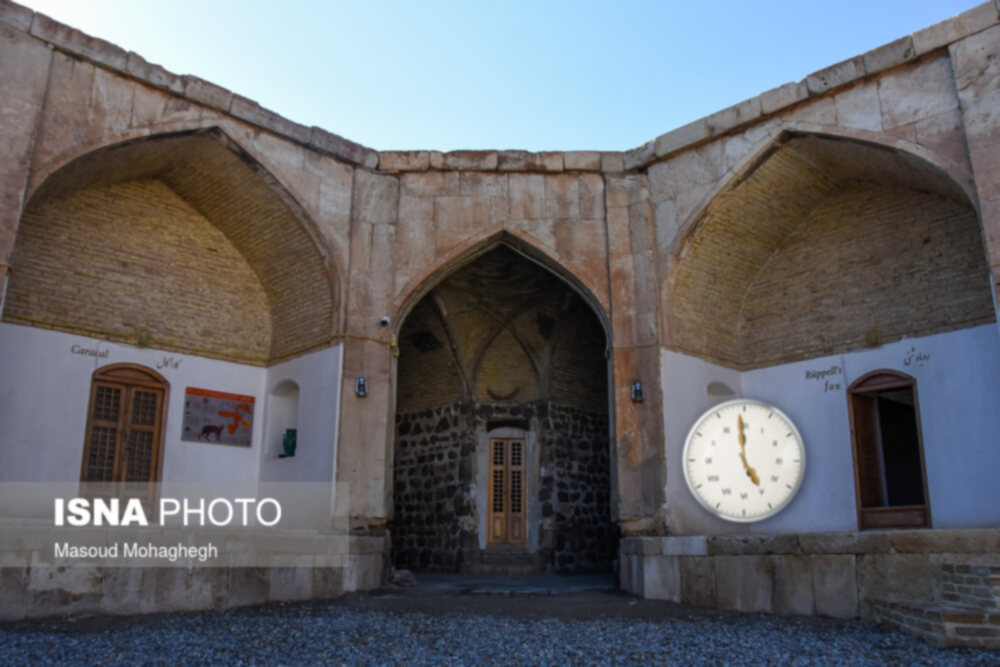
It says 4:59
